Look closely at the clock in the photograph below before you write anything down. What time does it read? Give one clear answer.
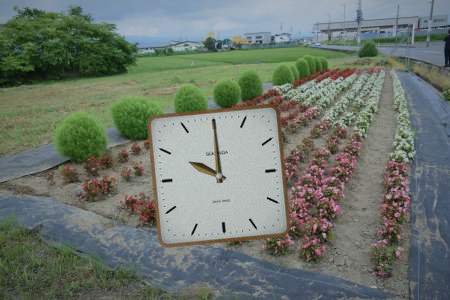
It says 10:00
